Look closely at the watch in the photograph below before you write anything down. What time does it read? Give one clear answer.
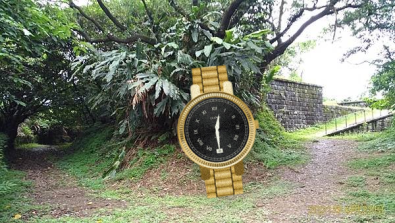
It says 12:30
